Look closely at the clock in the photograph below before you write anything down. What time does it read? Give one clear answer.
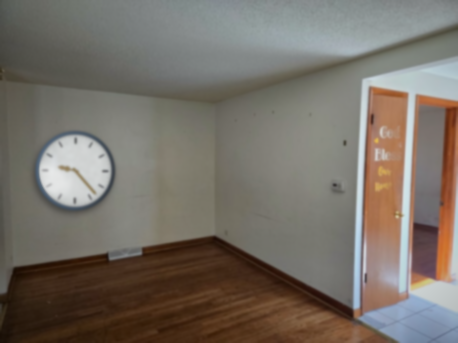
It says 9:23
